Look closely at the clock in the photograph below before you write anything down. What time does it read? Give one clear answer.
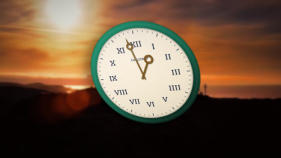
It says 12:58
